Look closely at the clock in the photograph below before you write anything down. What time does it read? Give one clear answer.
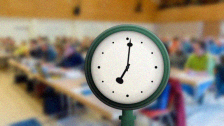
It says 7:01
